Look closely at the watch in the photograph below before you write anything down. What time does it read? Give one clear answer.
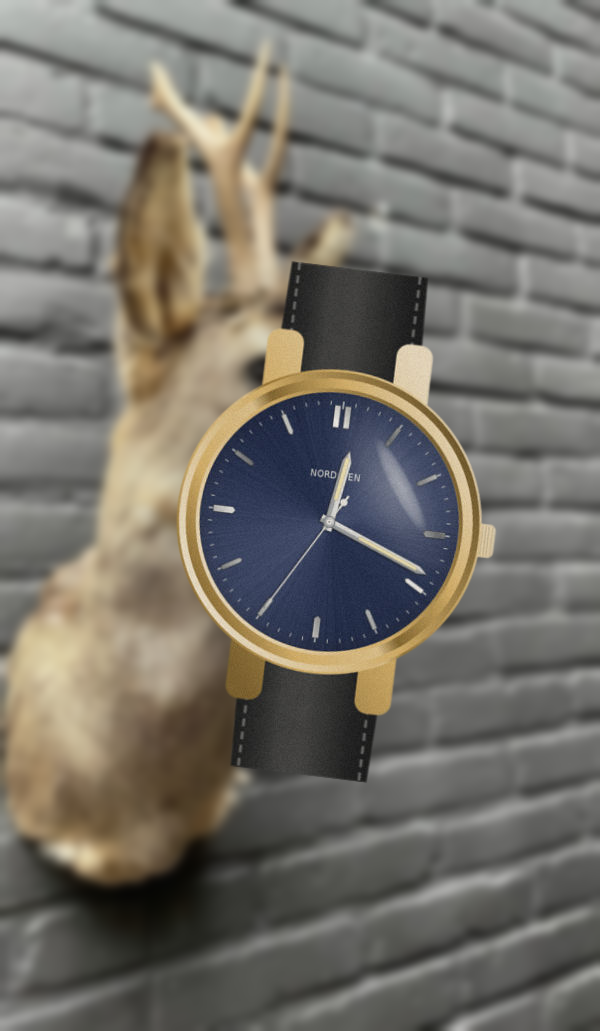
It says 12:18:35
